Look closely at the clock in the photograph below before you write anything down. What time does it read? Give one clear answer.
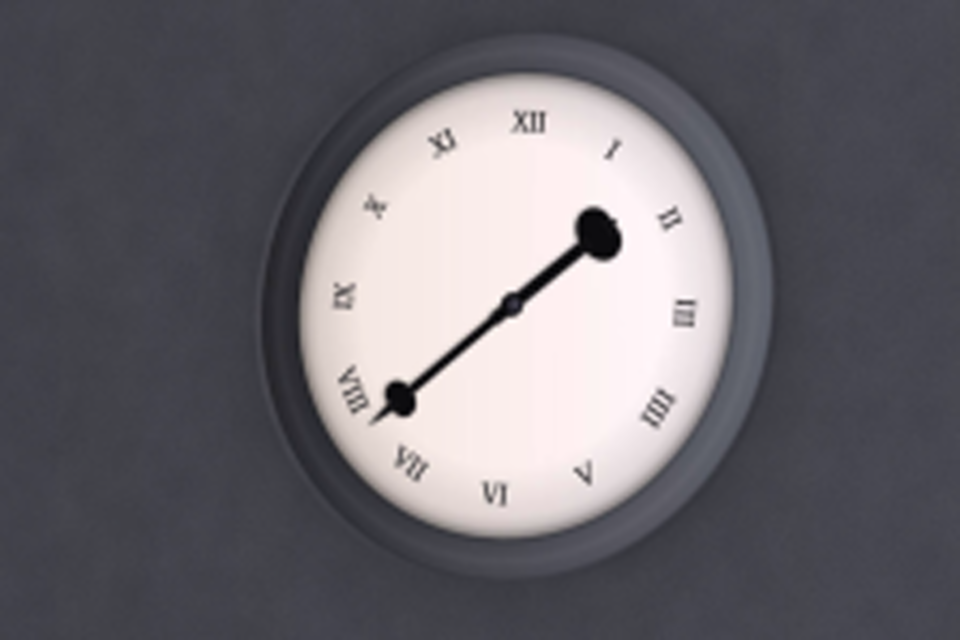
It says 1:38
